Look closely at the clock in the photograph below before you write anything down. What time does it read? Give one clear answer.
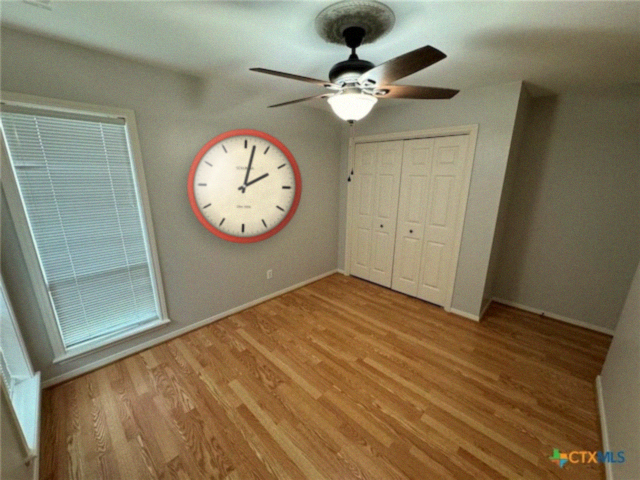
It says 2:02
